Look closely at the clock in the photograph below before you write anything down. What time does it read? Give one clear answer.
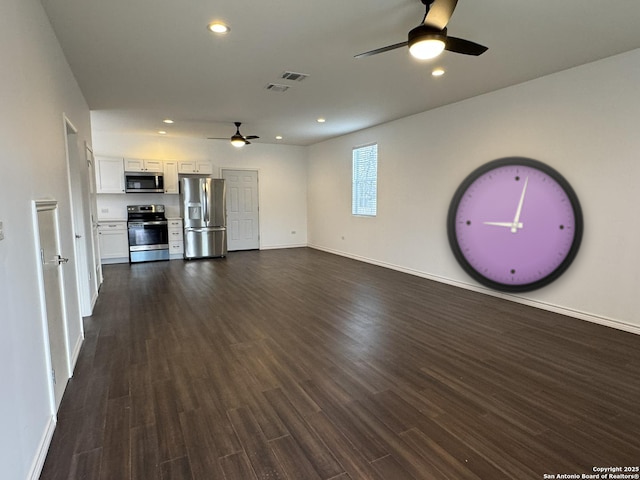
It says 9:02
